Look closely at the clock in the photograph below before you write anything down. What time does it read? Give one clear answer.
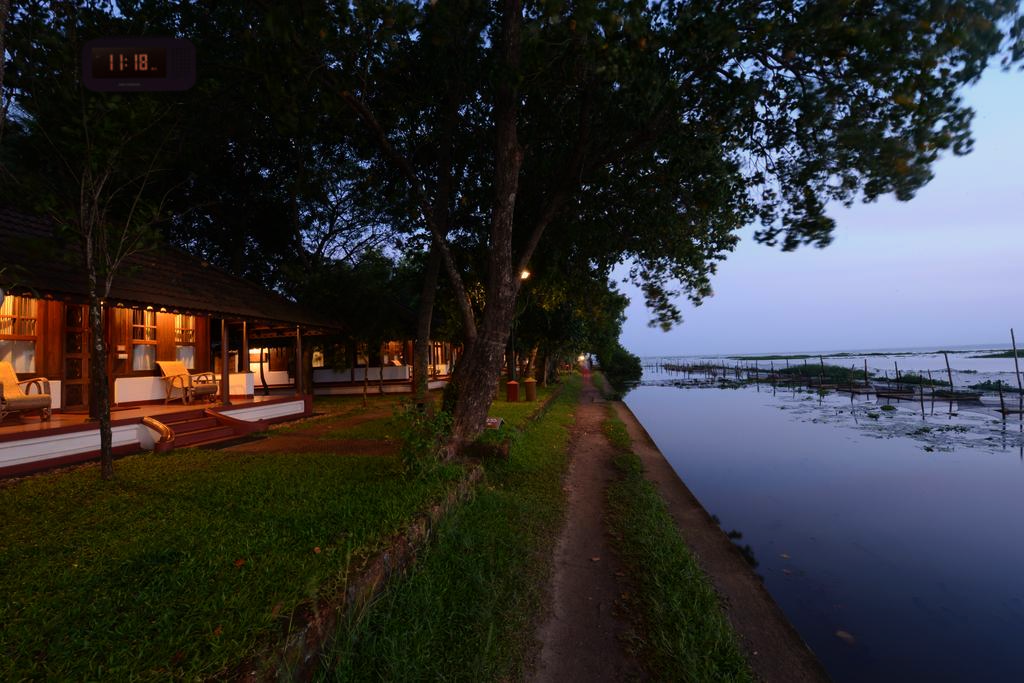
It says 11:18
